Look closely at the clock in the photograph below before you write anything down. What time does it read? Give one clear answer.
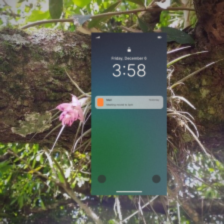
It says 3:58
